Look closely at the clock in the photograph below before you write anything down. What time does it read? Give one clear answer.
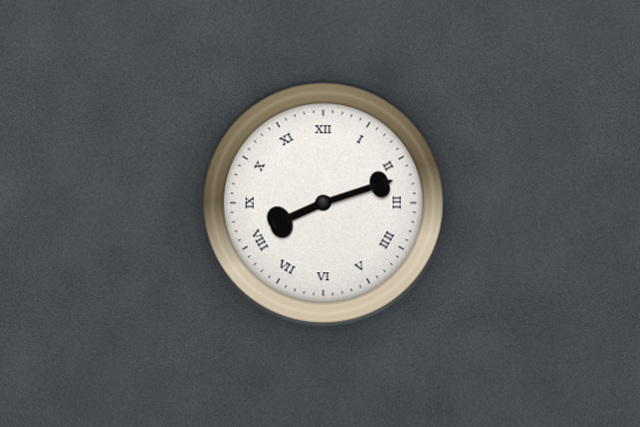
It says 8:12
